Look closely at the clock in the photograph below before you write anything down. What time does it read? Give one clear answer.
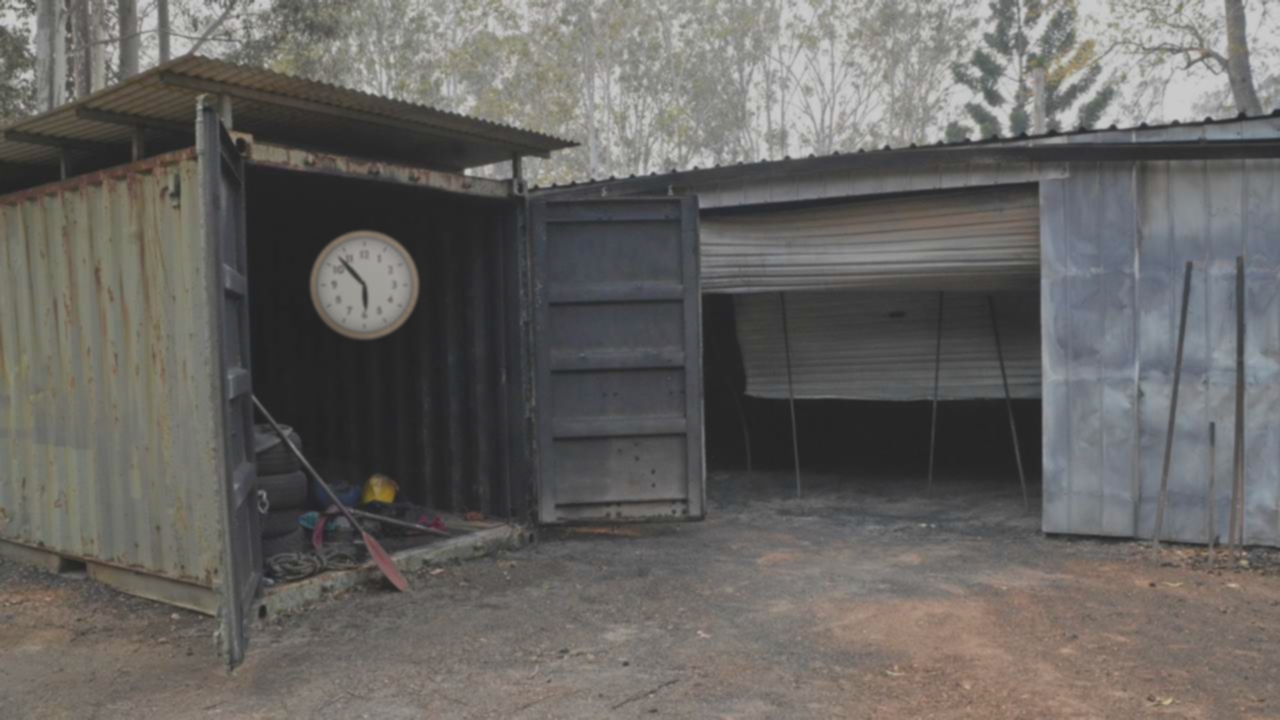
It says 5:53
